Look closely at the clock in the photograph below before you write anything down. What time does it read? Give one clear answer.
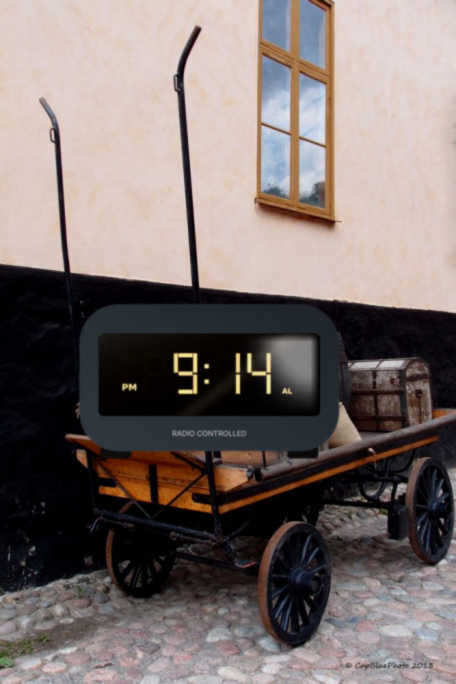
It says 9:14
